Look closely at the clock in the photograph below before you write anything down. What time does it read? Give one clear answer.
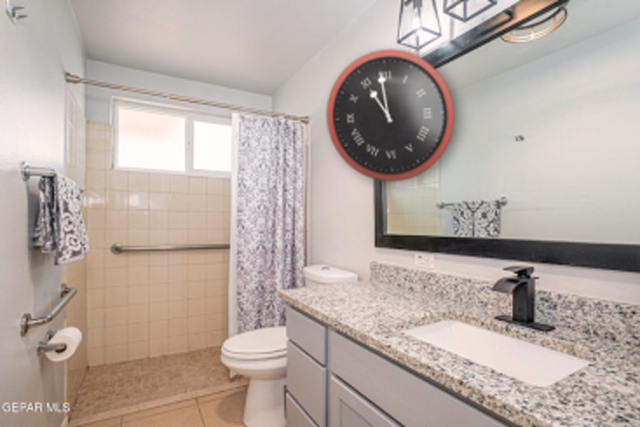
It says 10:59
